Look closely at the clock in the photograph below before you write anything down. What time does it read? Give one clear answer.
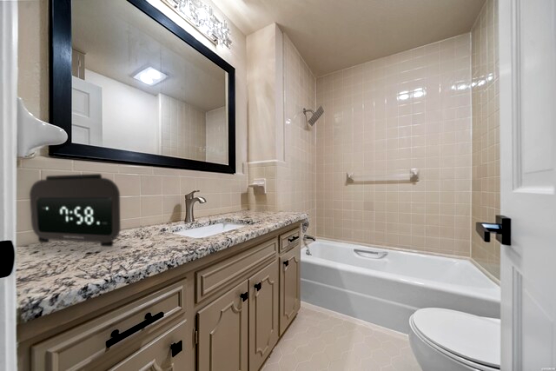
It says 7:58
